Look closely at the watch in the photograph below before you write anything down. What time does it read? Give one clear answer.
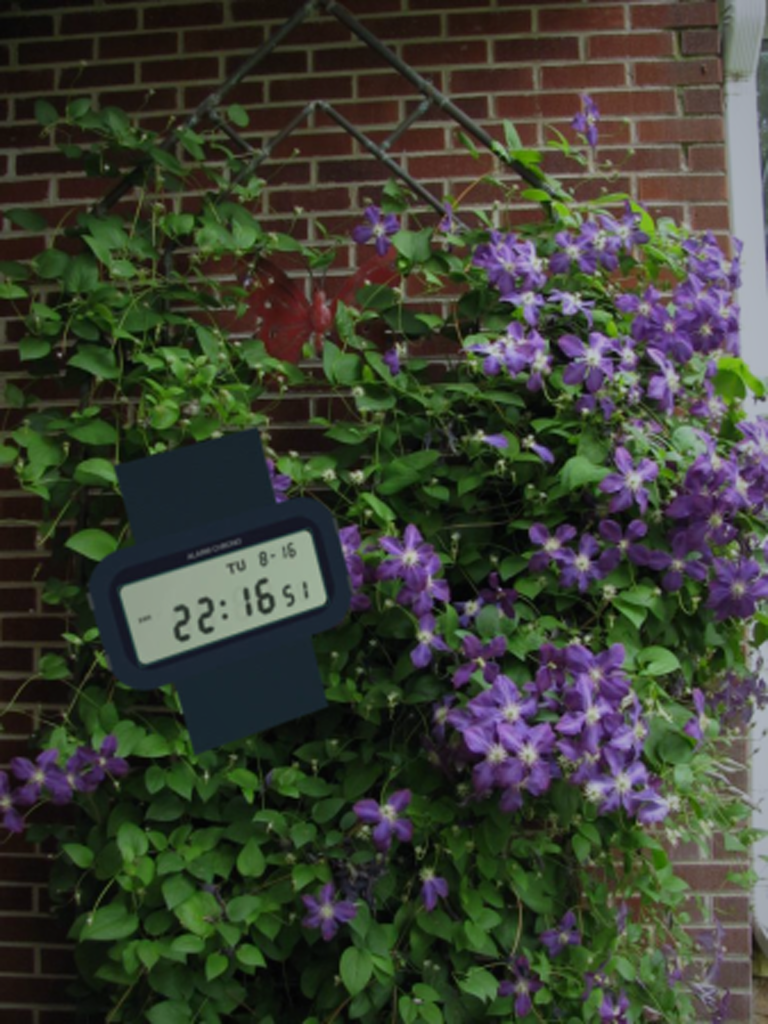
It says 22:16:51
